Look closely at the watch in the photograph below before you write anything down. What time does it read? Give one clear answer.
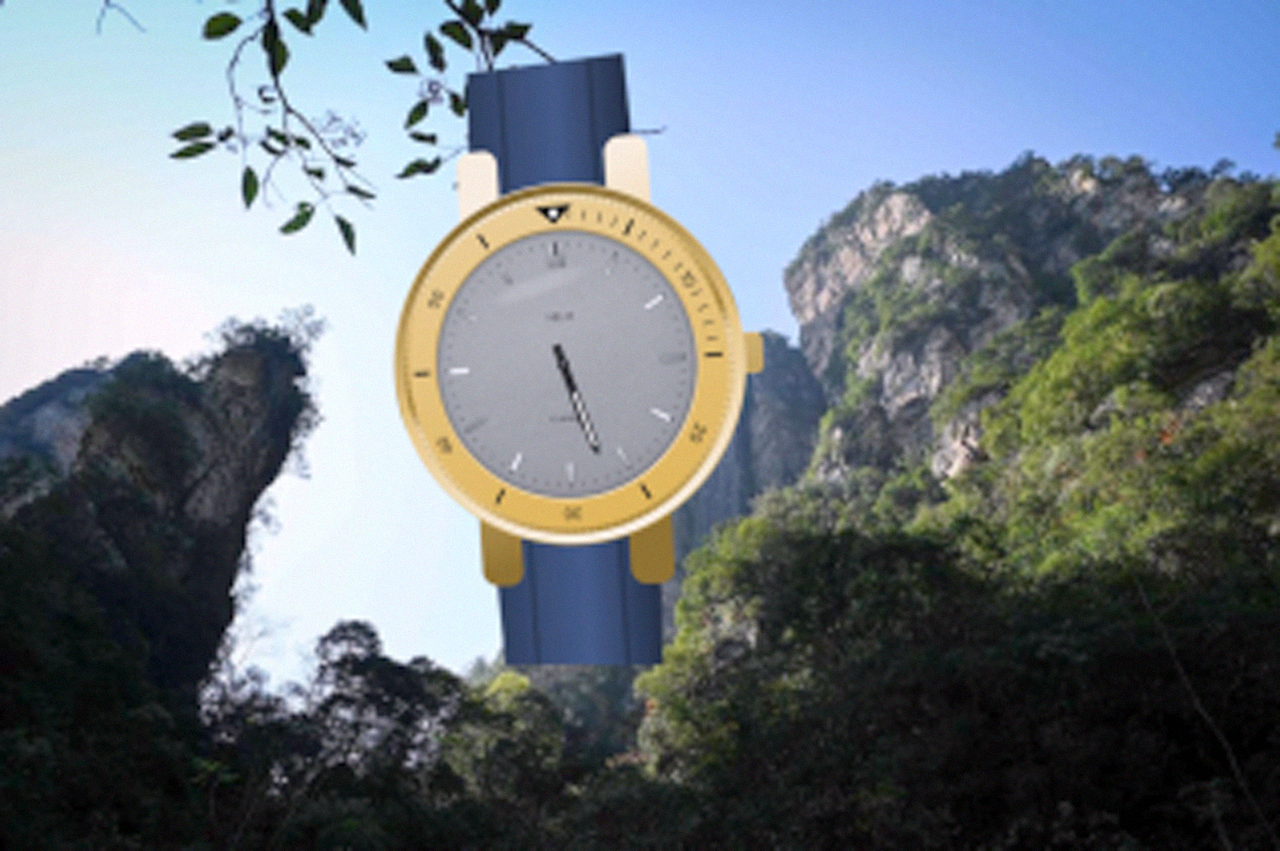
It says 5:27
